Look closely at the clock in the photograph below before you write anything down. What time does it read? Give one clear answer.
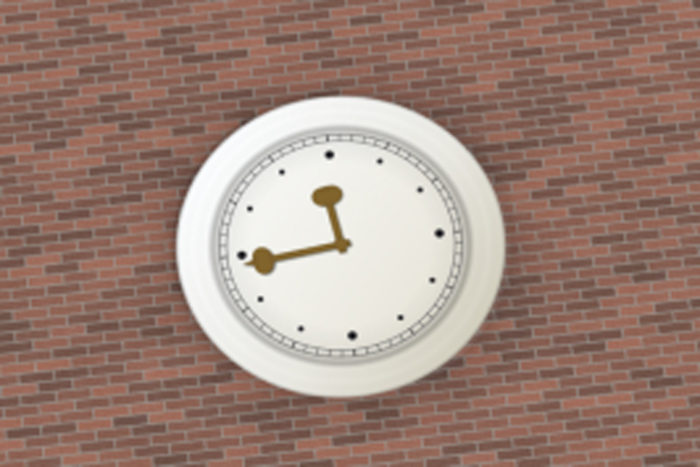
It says 11:44
